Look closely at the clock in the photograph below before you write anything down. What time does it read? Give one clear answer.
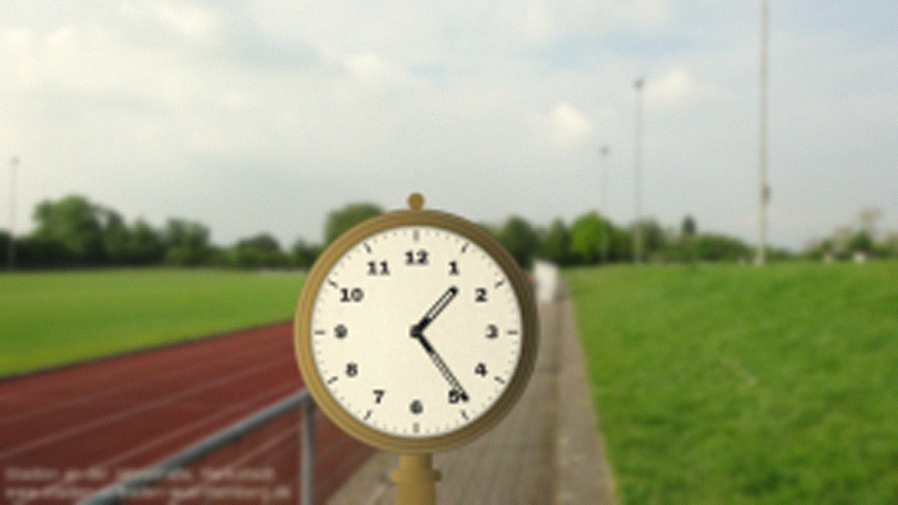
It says 1:24
